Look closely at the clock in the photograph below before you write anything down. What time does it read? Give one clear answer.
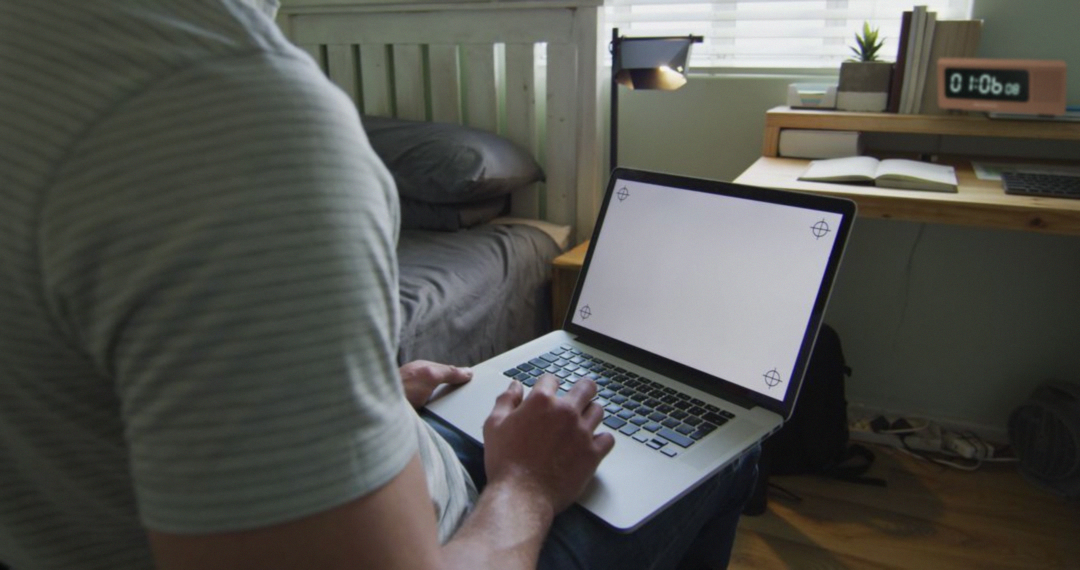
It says 1:06
